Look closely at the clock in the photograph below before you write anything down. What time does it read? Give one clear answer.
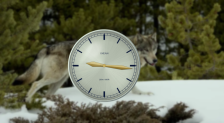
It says 9:16
